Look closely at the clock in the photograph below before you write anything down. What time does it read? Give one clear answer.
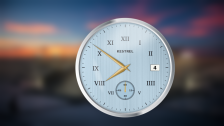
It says 7:51
